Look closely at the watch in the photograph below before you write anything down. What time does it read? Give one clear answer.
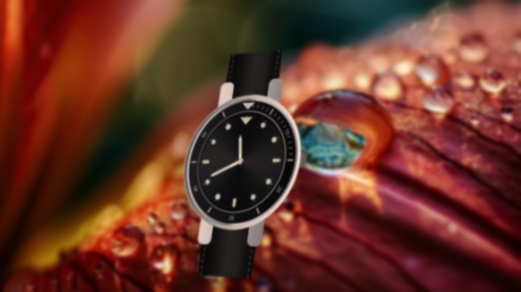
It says 11:41
